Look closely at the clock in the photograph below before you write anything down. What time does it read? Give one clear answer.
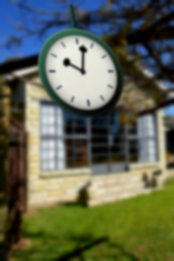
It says 10:02
